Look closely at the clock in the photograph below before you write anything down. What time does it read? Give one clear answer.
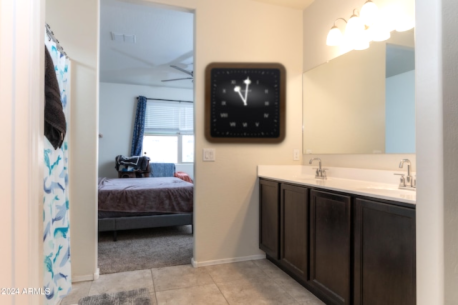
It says 11:01
